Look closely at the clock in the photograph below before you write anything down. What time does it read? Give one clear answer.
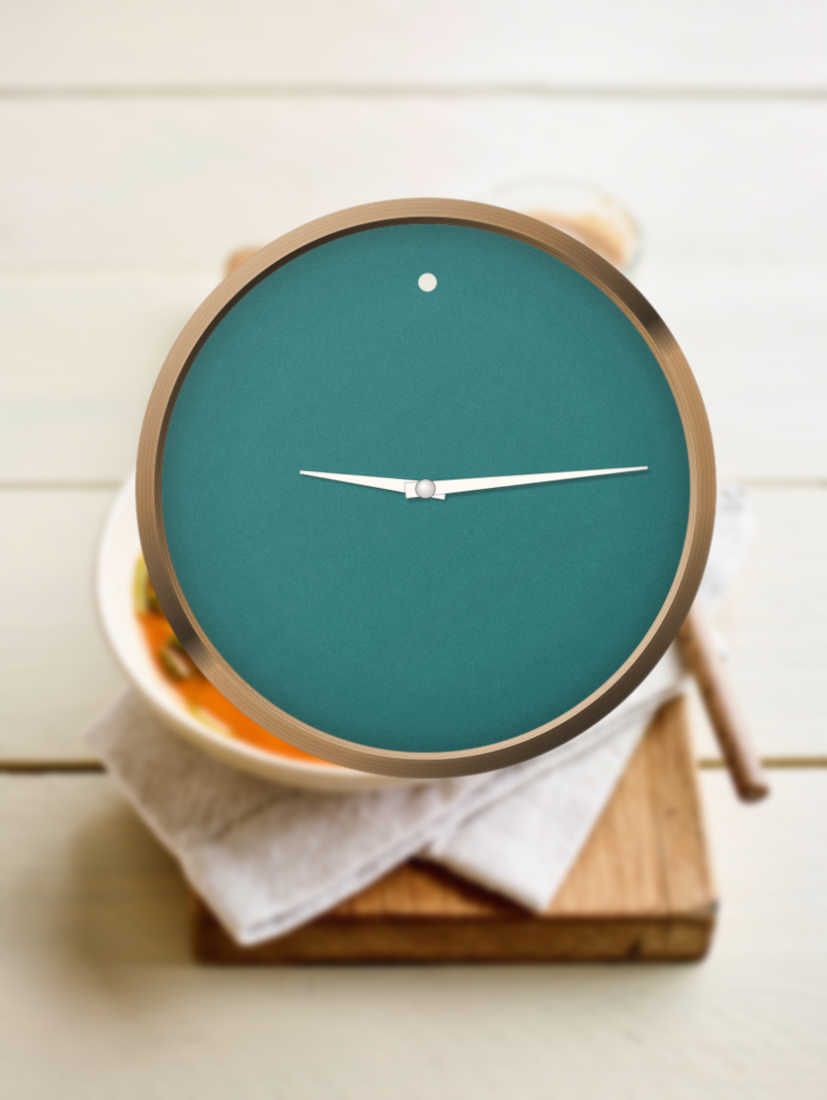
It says 9:14
